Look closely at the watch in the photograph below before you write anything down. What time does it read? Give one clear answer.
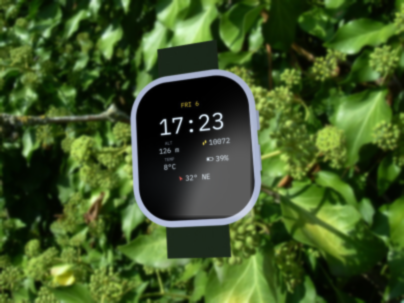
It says 17:23
